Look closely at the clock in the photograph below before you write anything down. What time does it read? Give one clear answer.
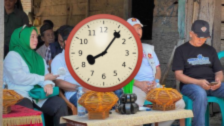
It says 8:06
